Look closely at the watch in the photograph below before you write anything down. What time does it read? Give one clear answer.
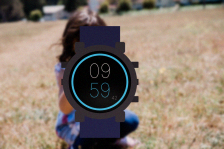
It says 9:59
